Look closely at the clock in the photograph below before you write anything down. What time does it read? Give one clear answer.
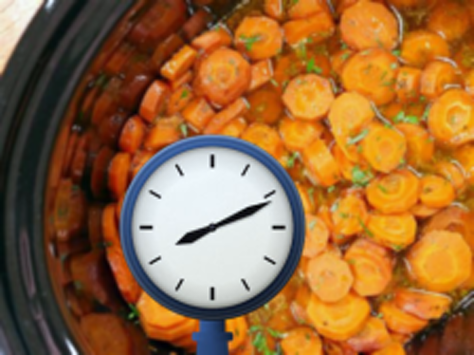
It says 8:11
